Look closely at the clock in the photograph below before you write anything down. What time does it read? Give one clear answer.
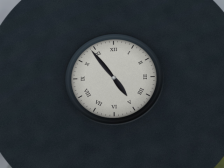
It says 4:54
